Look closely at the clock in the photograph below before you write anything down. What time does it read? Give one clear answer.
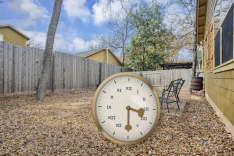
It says 3:30
